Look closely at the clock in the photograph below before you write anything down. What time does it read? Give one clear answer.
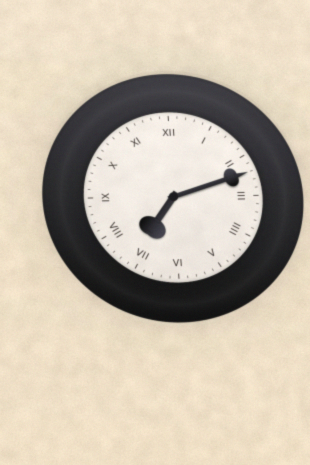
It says 7:12
